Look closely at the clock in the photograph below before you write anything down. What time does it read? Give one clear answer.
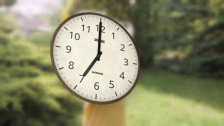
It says 7:00
